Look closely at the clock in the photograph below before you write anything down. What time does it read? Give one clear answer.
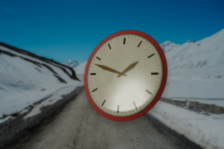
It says 1:48
